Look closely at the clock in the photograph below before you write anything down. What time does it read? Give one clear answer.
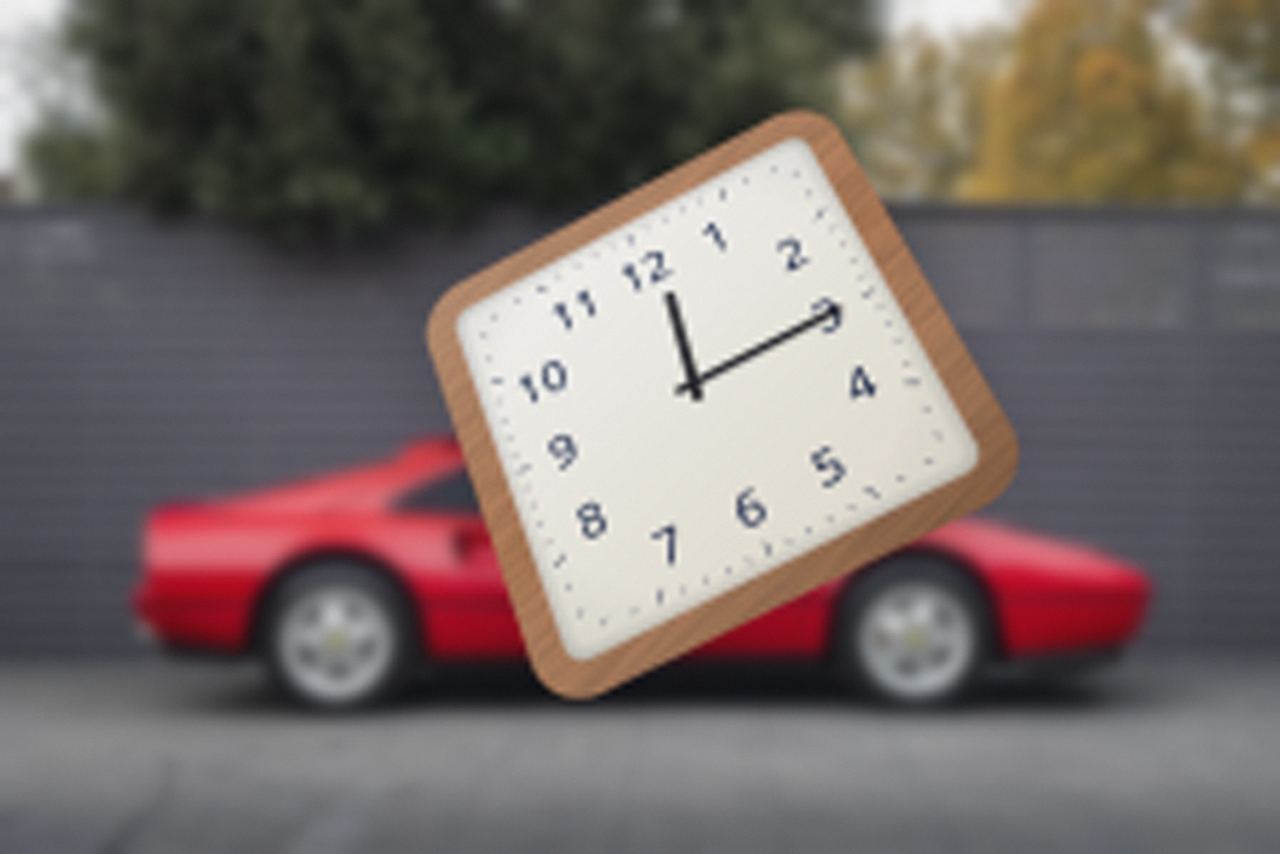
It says 12:15
